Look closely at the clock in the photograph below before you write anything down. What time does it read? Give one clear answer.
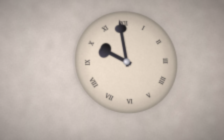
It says 9:59
